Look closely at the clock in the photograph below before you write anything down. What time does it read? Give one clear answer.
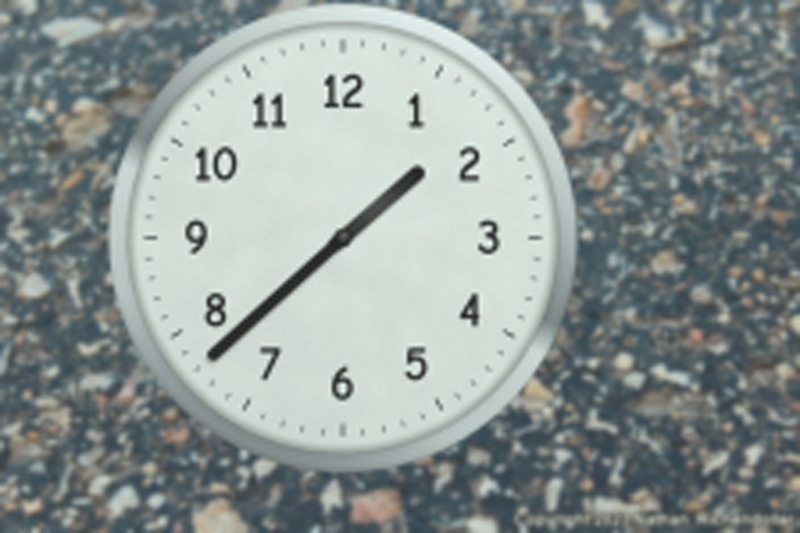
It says 1:38
